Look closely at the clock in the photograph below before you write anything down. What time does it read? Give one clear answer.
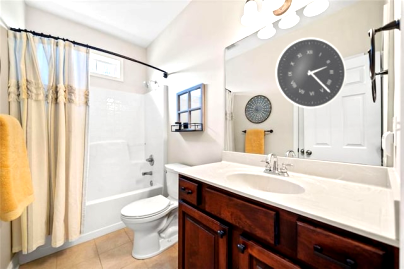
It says 2:23
